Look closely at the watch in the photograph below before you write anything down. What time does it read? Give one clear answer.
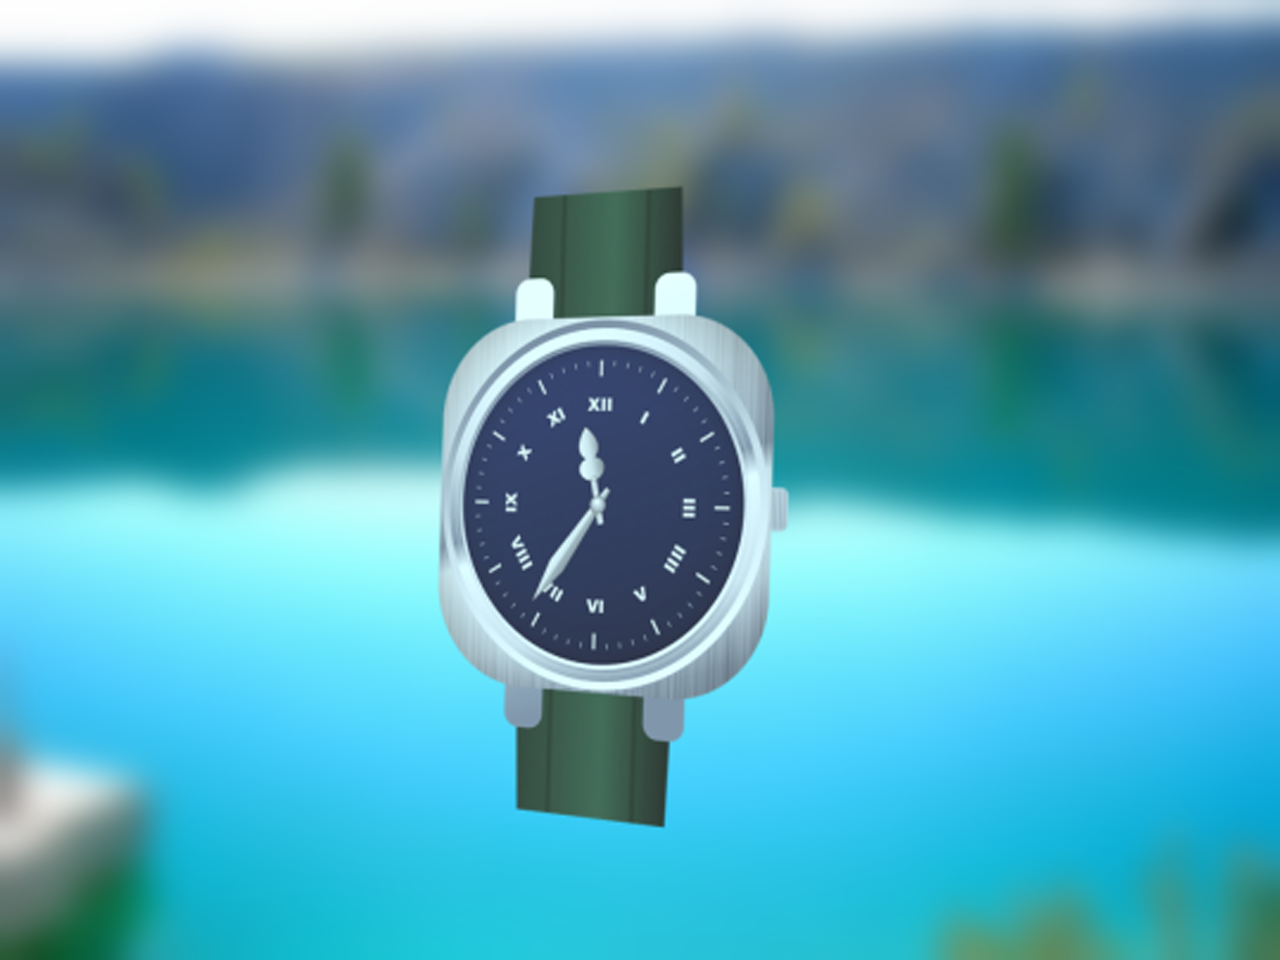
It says 11:36
